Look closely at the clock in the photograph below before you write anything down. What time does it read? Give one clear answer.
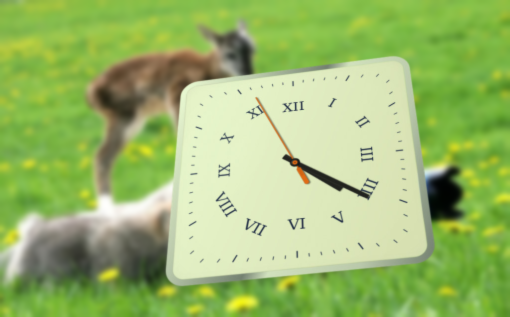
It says 4:20:56
